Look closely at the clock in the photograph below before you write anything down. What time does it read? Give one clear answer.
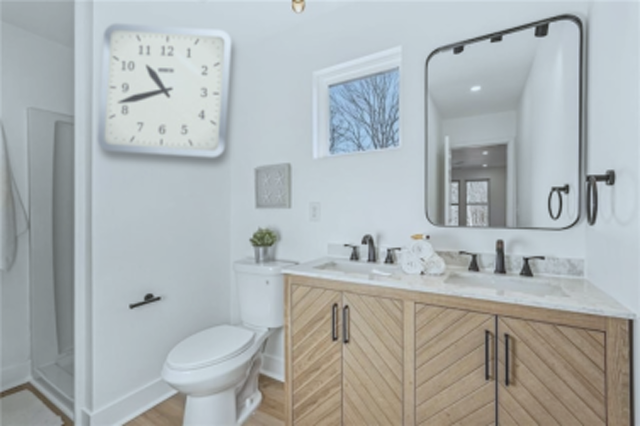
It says 10:42
